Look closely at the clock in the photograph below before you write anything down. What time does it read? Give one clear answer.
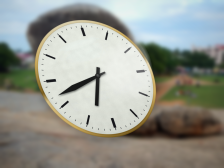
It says 6:42
